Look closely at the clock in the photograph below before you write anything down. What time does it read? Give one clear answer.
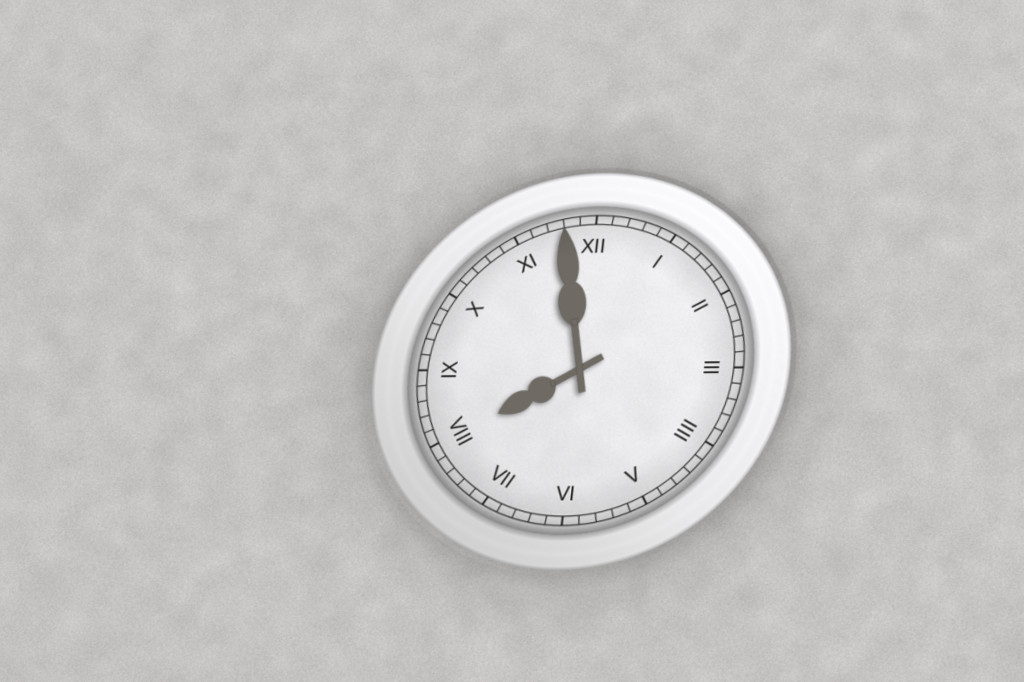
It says 7:58
